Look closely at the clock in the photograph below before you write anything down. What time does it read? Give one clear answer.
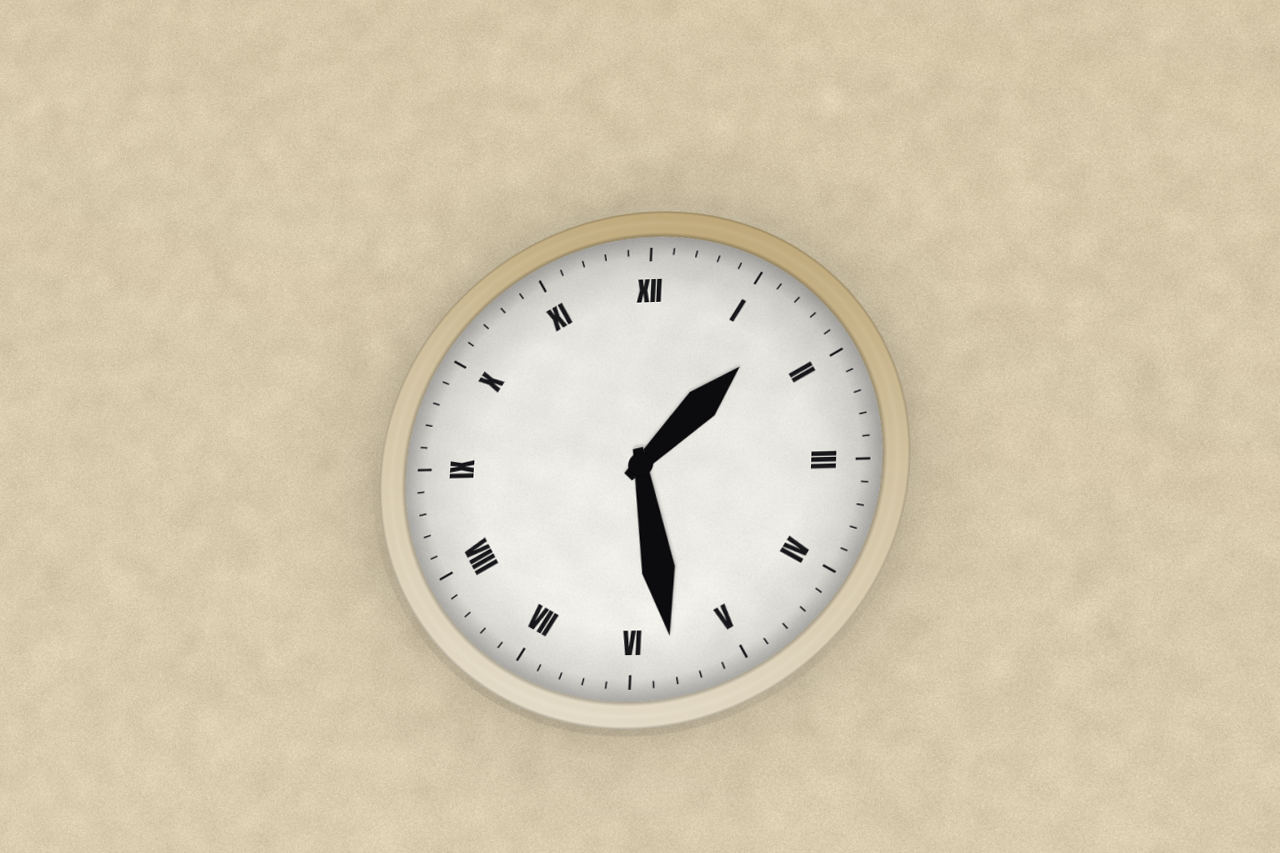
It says 1:28
